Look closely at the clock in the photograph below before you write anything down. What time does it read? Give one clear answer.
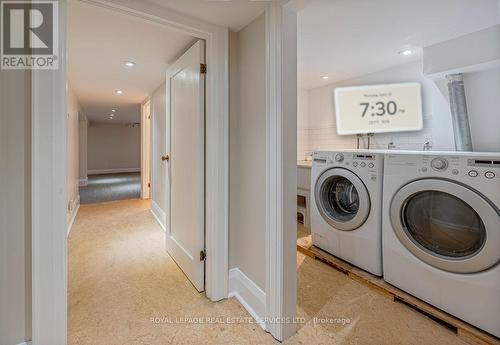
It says 7:30
